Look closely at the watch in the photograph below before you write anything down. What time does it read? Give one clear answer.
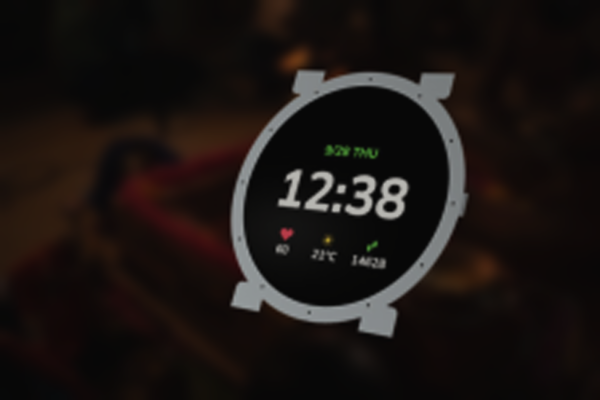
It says 12:38
